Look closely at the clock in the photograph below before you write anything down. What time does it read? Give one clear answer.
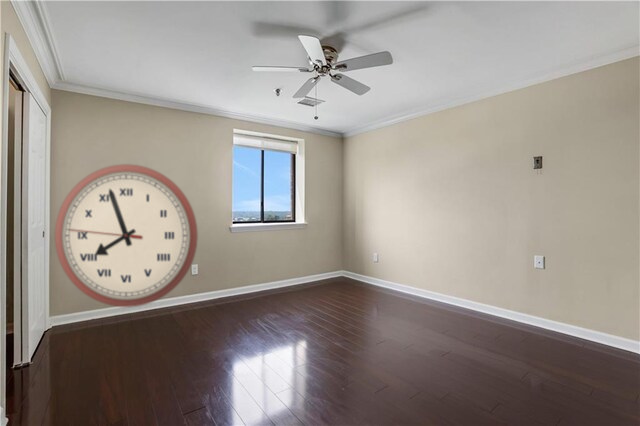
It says 7:56:46
